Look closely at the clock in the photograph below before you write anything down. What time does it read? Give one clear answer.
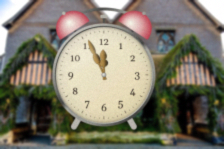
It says 11:56
